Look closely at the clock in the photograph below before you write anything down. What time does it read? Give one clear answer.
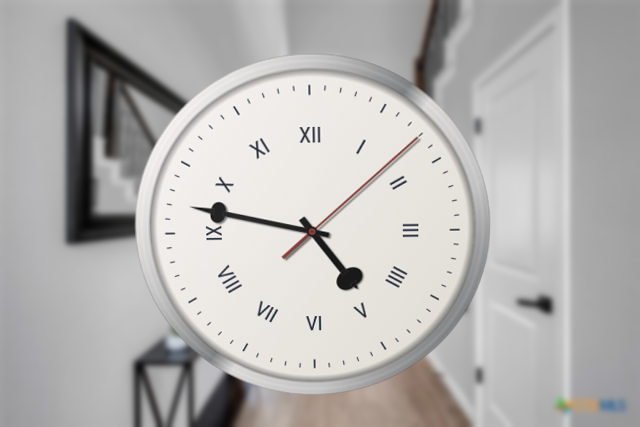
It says 4:47:08
